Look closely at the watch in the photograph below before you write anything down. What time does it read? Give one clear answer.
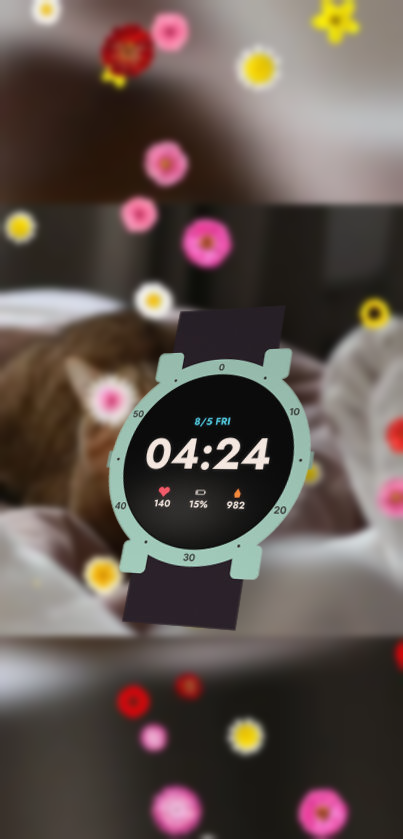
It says 4:24
